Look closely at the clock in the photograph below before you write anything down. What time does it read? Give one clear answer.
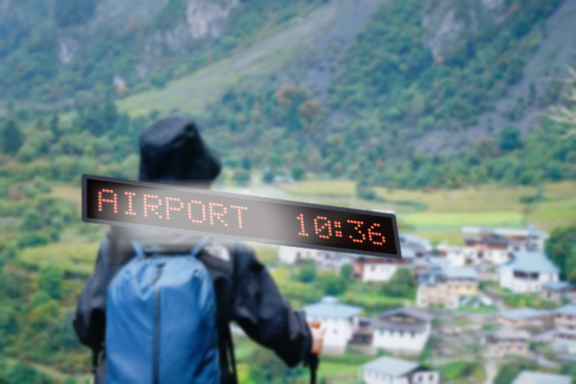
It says 10:36
